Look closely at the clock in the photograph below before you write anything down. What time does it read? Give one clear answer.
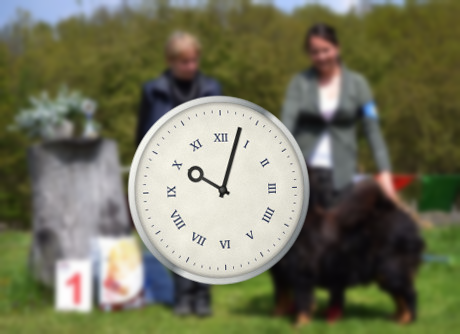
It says 10:03
